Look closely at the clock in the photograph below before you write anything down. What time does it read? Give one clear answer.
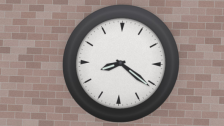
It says 8:21
